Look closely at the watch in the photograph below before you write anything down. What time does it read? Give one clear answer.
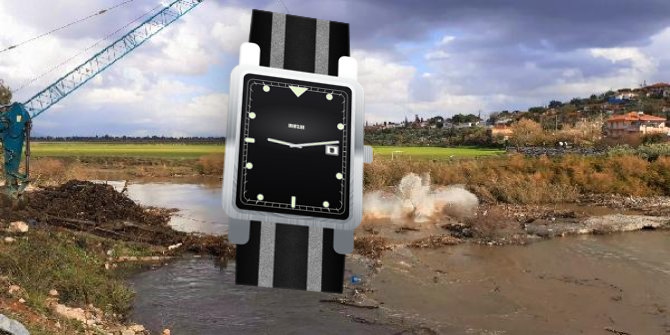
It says 9:13
